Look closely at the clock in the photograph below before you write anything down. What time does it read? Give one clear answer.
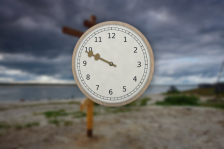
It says 9:49
